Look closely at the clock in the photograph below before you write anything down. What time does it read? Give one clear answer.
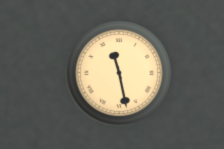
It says 11:28
